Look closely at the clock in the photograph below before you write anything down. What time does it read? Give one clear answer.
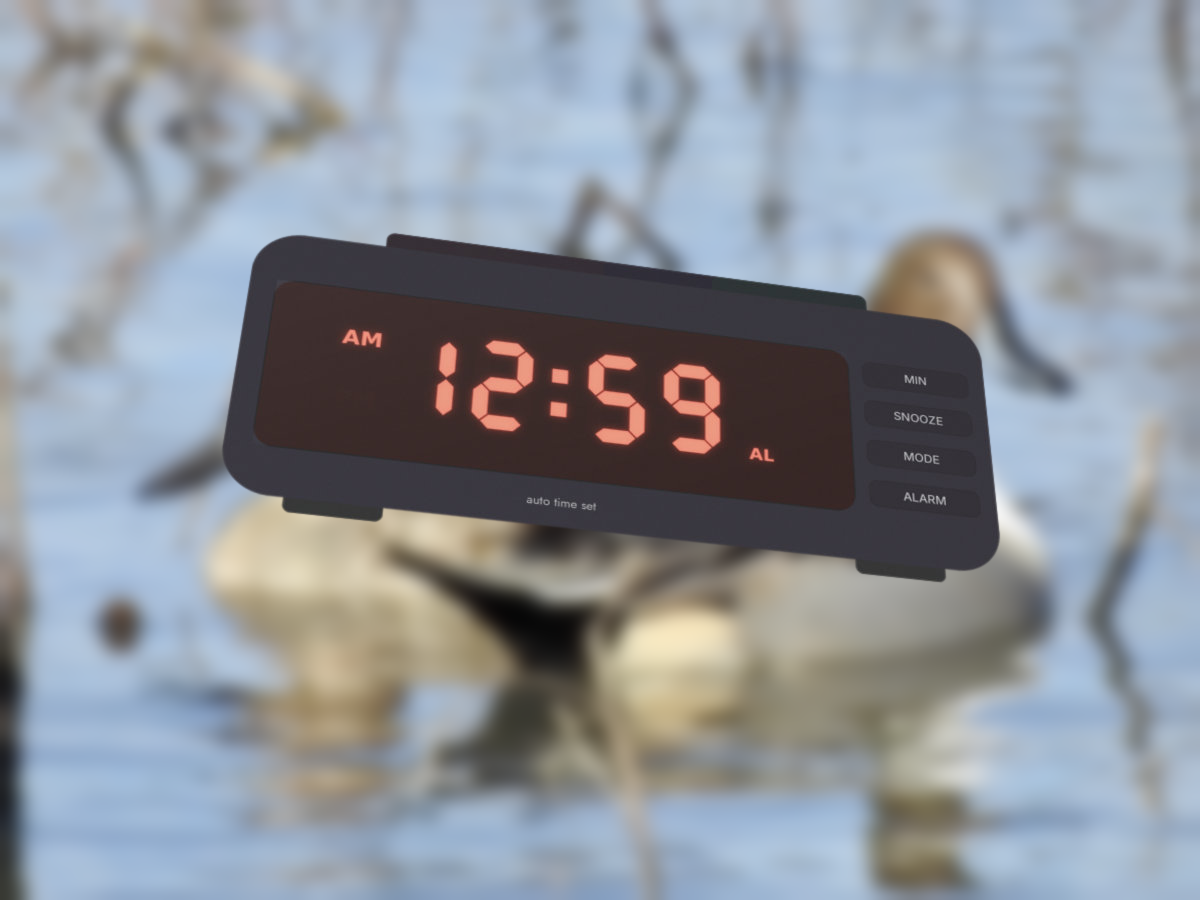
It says 12:59
